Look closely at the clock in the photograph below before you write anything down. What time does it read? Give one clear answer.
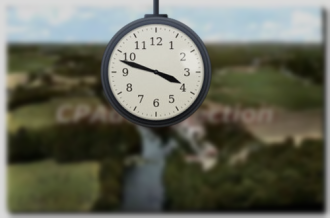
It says 3:48
